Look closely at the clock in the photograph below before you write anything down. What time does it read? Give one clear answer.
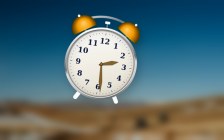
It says 2:29
